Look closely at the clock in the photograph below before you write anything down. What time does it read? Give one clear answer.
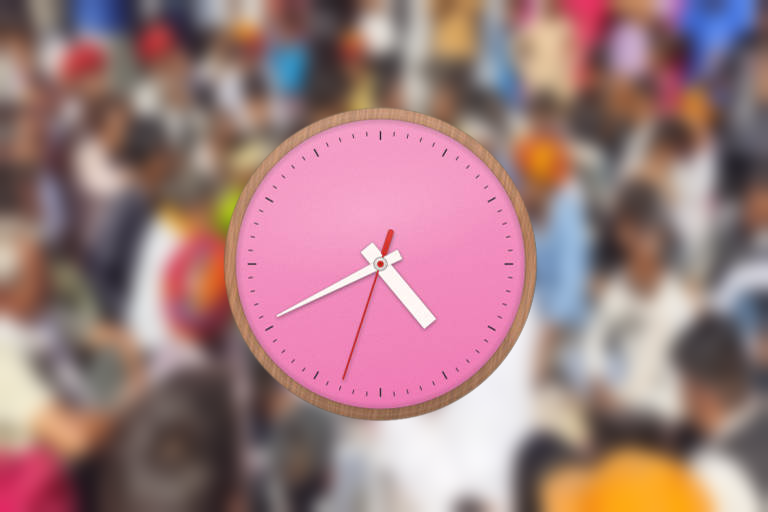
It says 4:40:33
